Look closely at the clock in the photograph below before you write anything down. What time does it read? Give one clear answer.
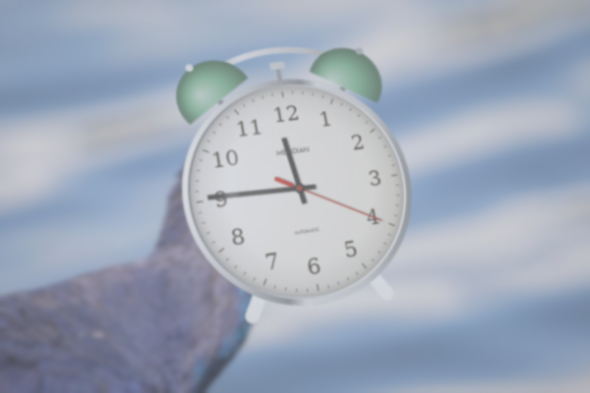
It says 11:45:20
